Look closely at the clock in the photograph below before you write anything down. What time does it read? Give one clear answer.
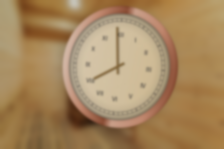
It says 7:59
